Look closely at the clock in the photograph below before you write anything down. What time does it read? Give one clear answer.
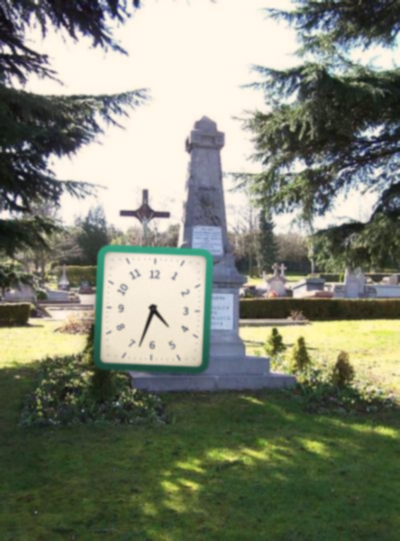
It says 4:33
